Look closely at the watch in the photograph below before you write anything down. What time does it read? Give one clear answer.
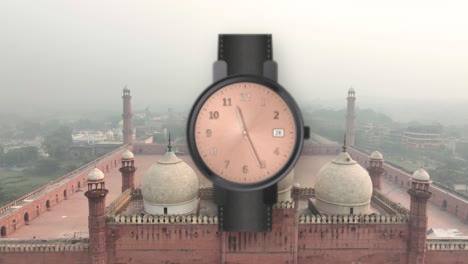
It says 11:26
